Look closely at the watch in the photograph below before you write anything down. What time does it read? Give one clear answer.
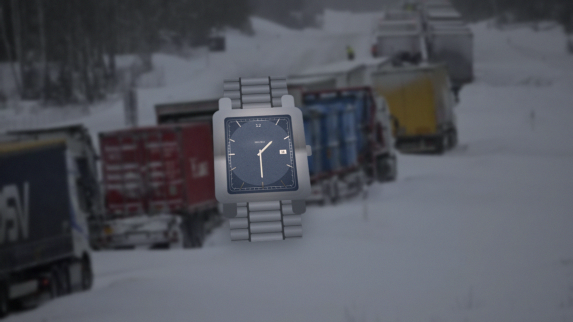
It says 1:30
